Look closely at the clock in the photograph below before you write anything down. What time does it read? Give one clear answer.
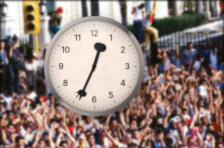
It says 12:34
